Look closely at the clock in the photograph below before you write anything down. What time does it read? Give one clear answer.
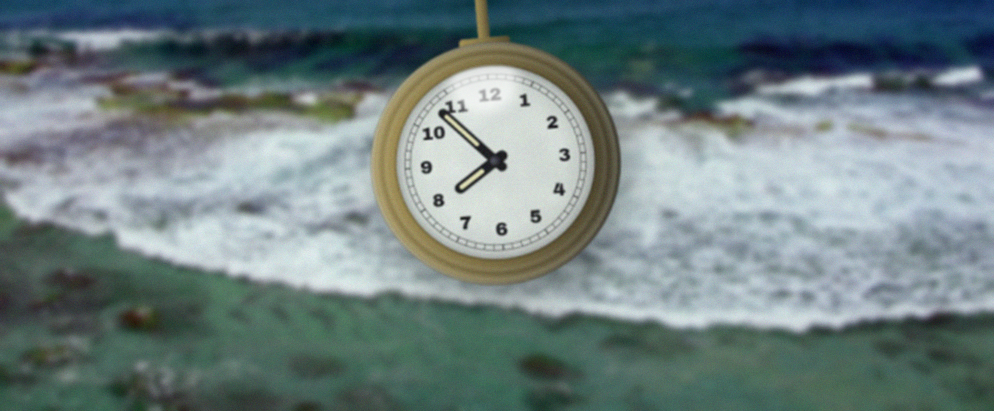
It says 7:53
